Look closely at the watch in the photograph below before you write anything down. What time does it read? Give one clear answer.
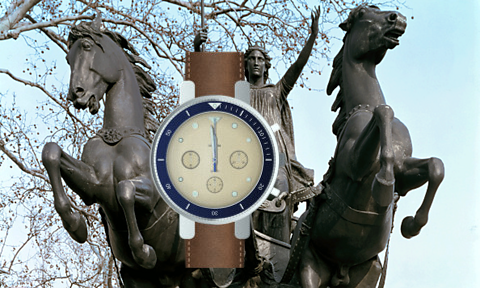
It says 11:59
